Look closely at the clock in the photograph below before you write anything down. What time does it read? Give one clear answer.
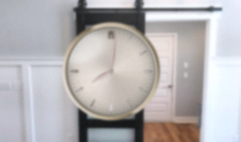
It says 8:01
